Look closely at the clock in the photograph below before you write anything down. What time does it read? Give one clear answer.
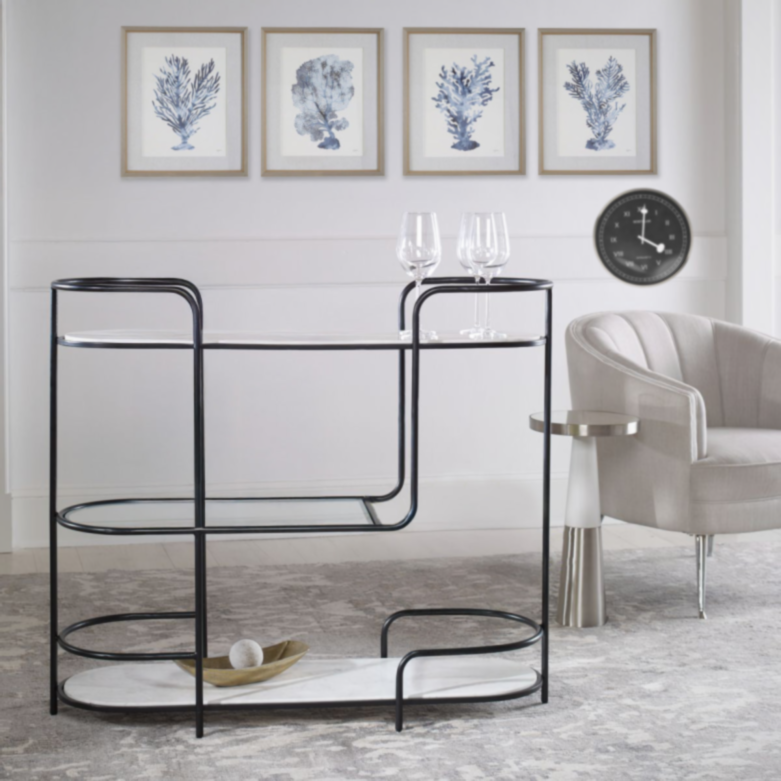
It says 4:01
